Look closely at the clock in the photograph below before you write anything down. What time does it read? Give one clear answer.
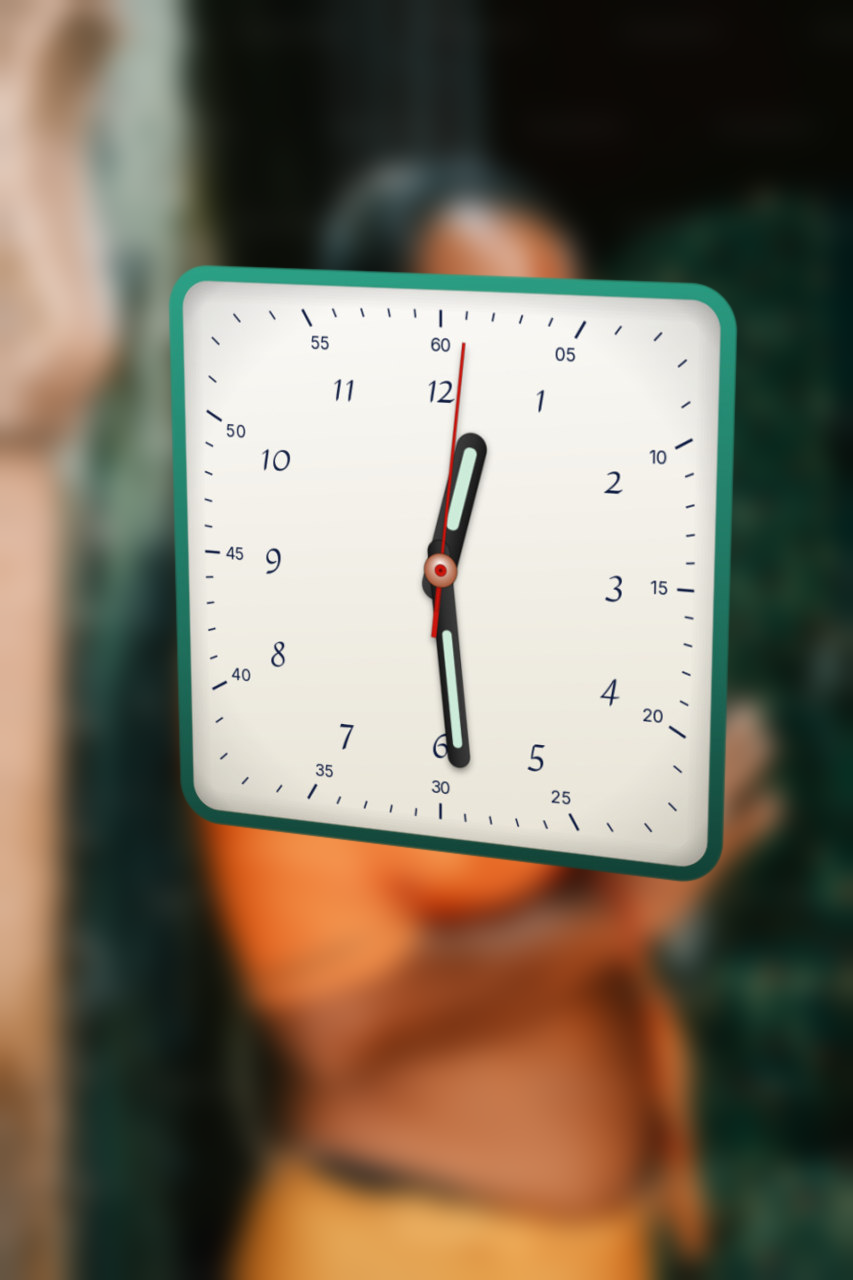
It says 12:29:01
